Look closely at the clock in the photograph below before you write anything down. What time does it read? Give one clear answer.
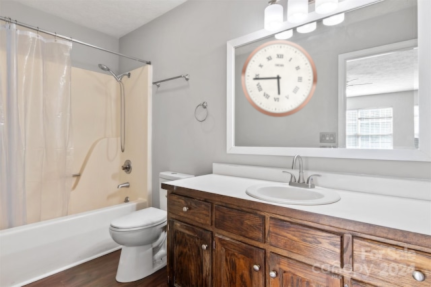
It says 5:44
